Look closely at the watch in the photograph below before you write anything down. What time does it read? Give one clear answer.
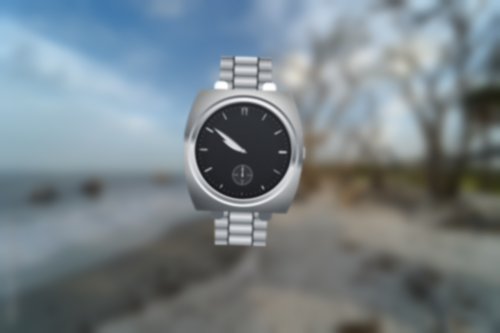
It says 9:51
